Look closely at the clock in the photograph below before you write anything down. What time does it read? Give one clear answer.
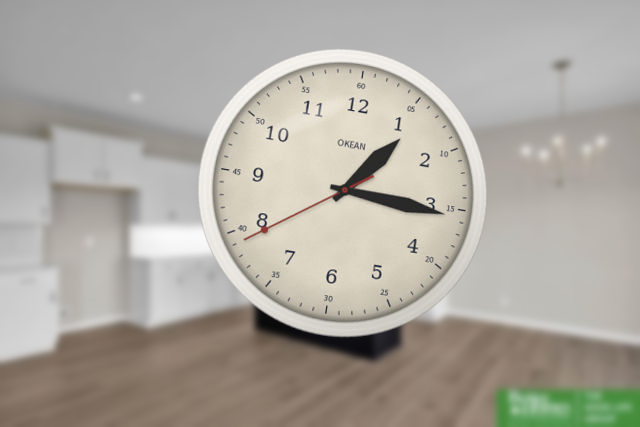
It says 1:15:39
